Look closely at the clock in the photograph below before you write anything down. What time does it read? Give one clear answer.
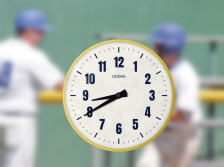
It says 8:40
